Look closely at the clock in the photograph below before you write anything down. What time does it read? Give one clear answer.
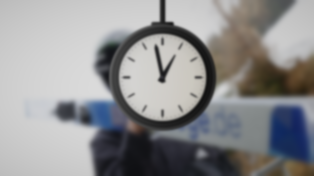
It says 12:58
